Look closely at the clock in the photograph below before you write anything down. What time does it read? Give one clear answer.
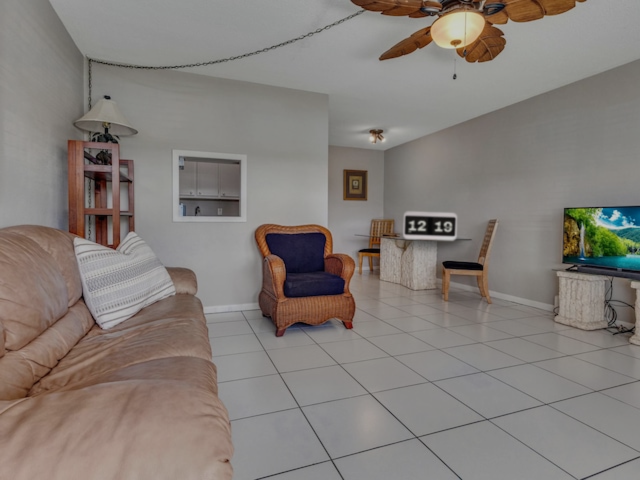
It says 12:19
